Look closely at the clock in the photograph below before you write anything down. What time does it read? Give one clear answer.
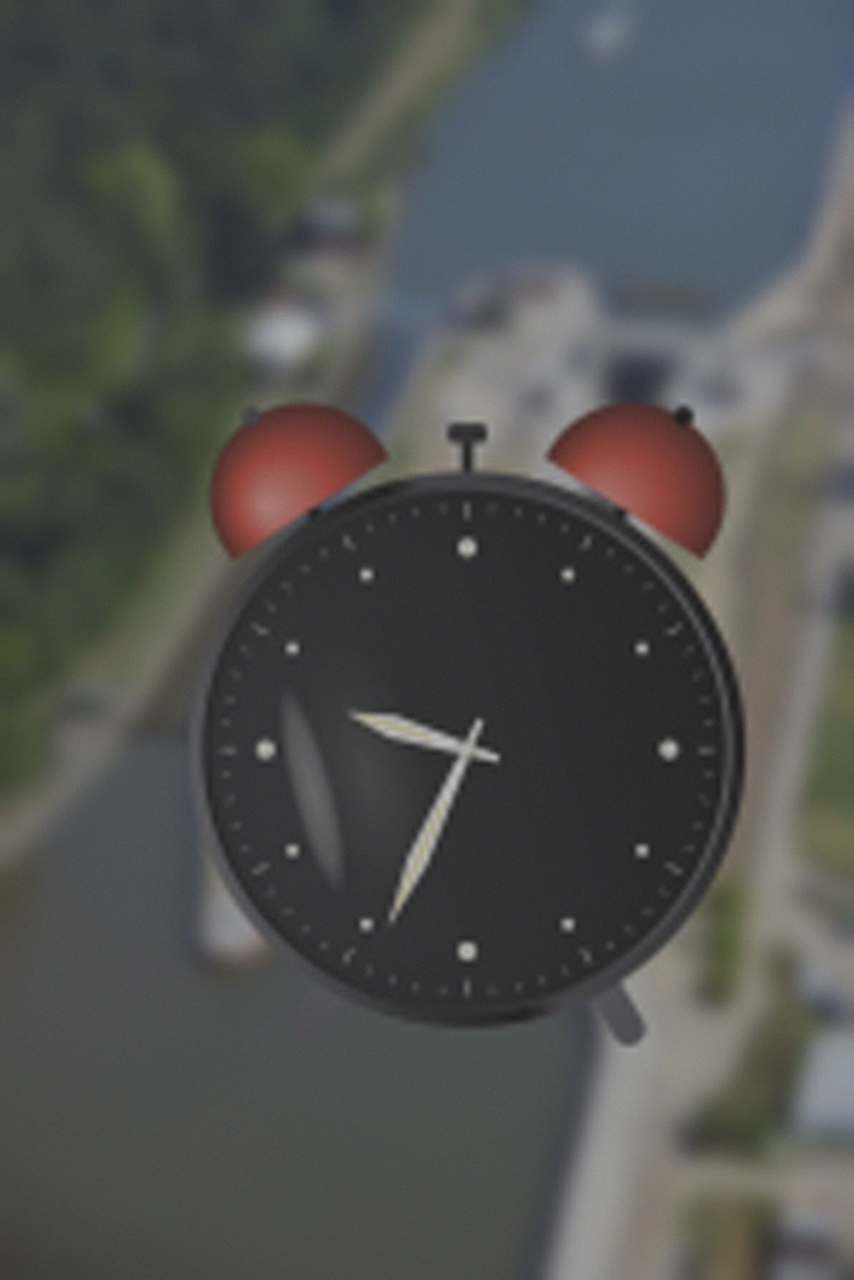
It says 9:34
